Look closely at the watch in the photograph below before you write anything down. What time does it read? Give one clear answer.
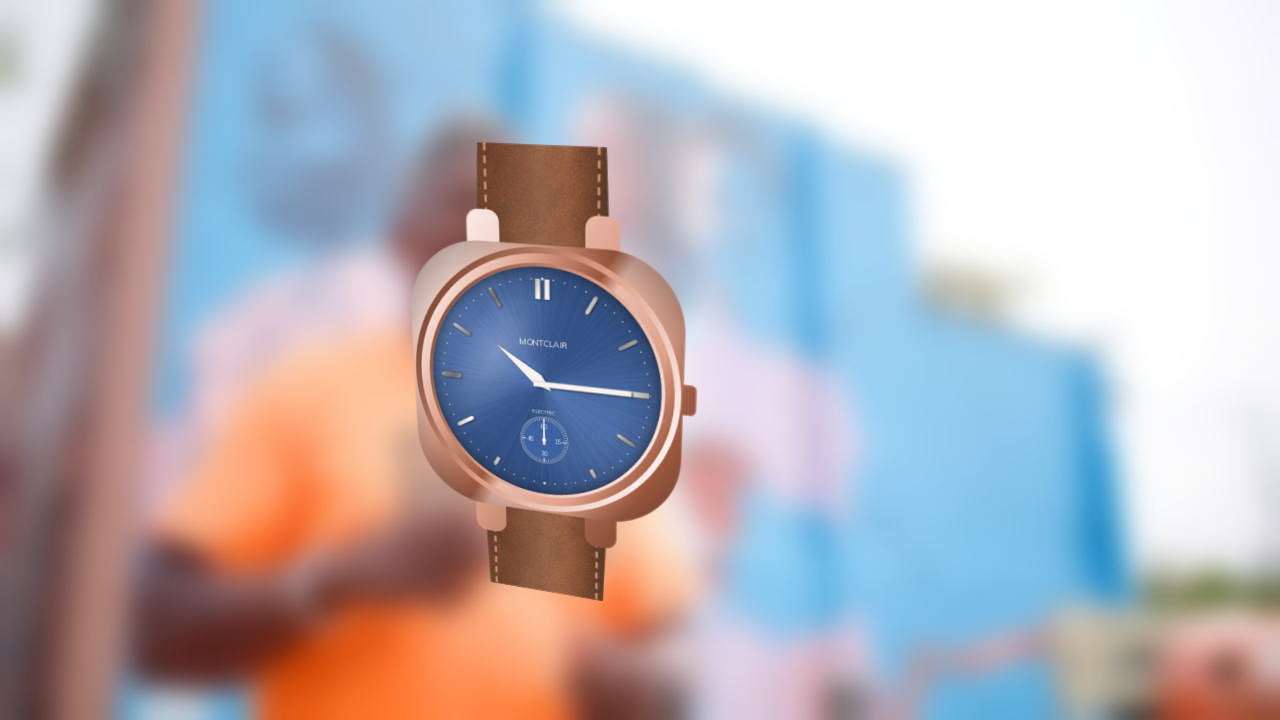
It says 10:15
